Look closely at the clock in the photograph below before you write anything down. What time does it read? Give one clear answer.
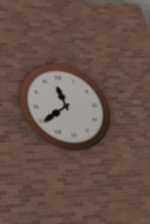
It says 11:40
